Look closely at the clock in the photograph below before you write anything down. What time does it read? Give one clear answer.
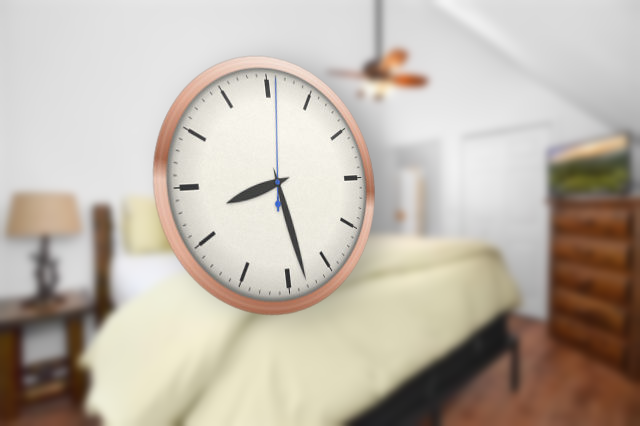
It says 8:28:01
